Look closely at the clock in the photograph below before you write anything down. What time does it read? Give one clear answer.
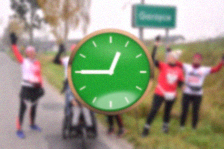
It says 12:45
